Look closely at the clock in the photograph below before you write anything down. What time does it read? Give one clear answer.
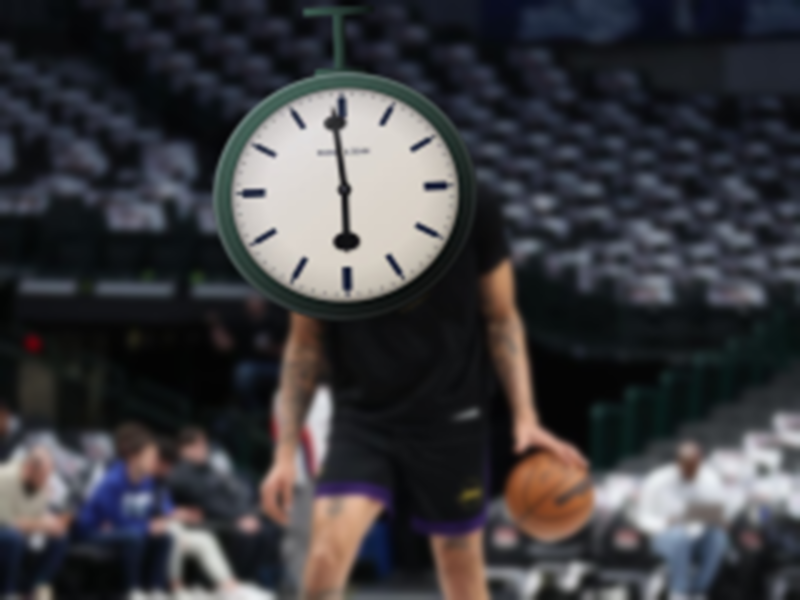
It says 5:59
